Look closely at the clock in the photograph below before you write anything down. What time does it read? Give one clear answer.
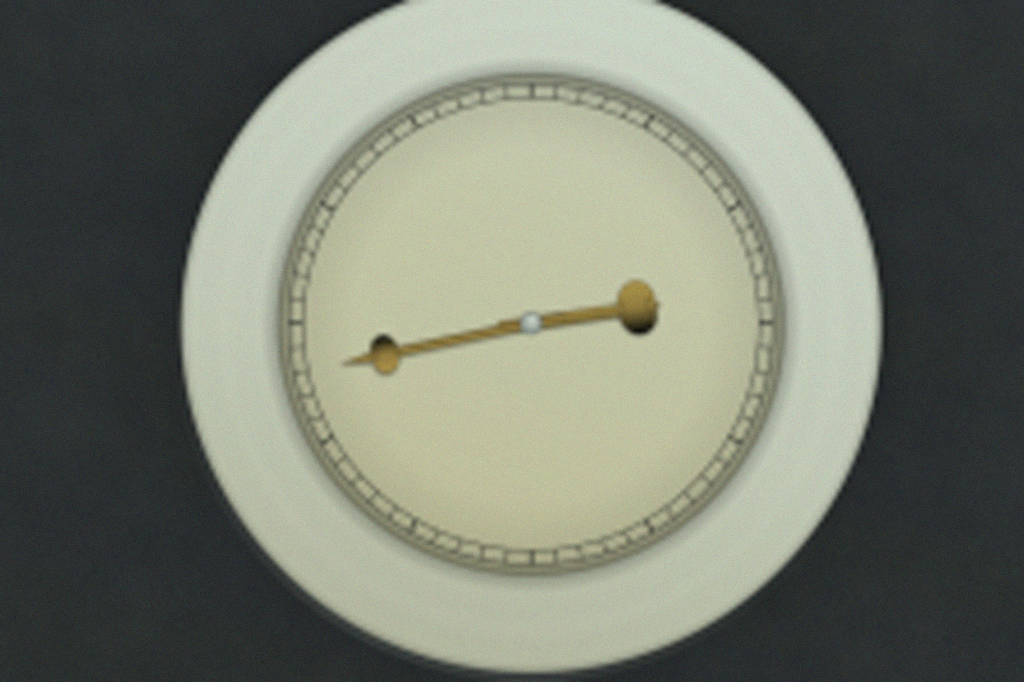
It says 2:43
